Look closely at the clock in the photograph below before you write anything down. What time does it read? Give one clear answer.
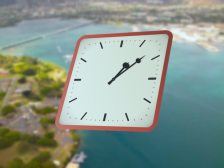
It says 1:08
